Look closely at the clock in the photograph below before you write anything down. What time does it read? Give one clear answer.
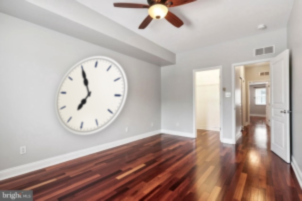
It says 6:55
